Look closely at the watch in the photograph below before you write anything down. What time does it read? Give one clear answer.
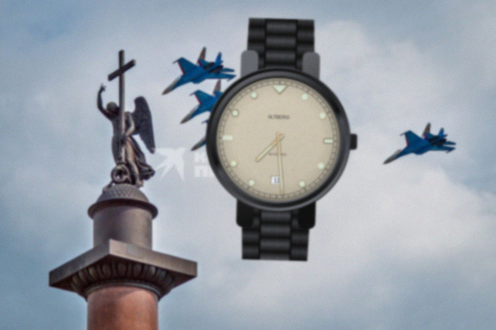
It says 7:29
